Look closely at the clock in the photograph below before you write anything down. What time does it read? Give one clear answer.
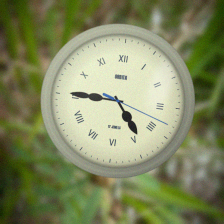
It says 4:45:18
